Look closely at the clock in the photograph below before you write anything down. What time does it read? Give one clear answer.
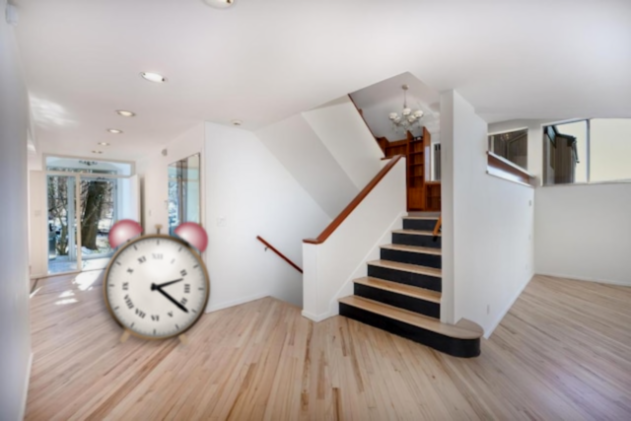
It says 2:21
